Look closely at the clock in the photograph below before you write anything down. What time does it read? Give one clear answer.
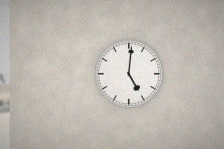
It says 5:01
